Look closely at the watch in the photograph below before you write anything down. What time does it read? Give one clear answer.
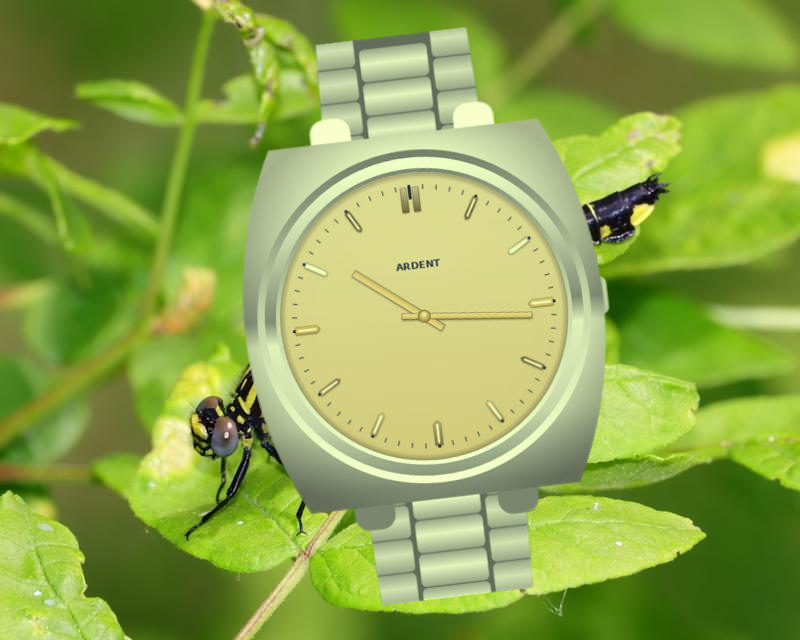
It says 10:16
